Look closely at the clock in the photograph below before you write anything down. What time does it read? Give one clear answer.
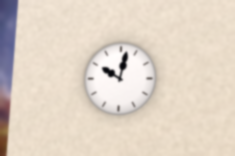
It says 10:02
